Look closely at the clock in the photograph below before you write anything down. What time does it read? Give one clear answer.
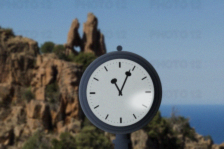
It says 11:04
